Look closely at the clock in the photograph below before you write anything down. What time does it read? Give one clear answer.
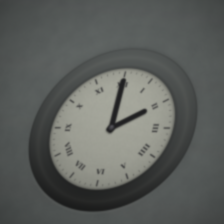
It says 2:00
